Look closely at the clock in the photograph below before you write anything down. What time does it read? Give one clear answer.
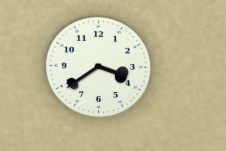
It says 3:39
